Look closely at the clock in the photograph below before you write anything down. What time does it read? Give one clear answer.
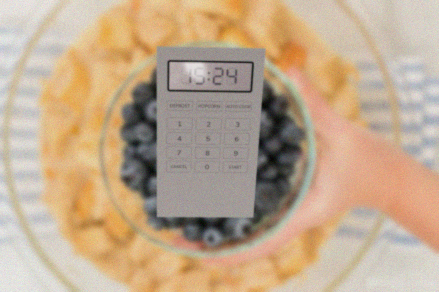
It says 15:24
